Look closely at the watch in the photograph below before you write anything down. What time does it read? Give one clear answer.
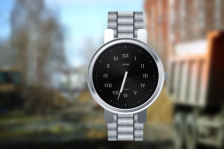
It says 6:33
